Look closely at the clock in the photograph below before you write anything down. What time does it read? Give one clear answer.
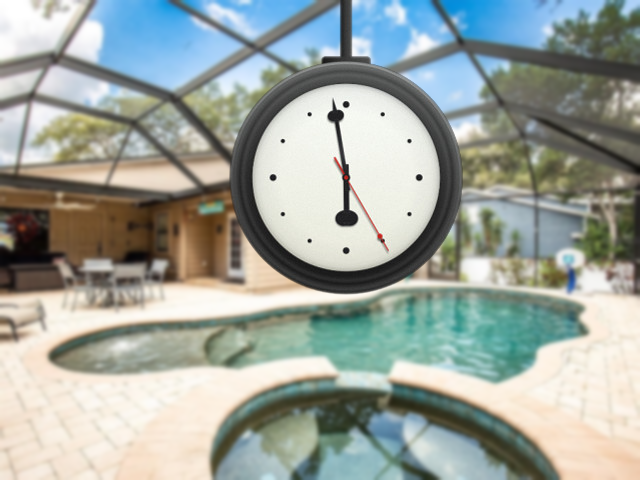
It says 5:58:25
